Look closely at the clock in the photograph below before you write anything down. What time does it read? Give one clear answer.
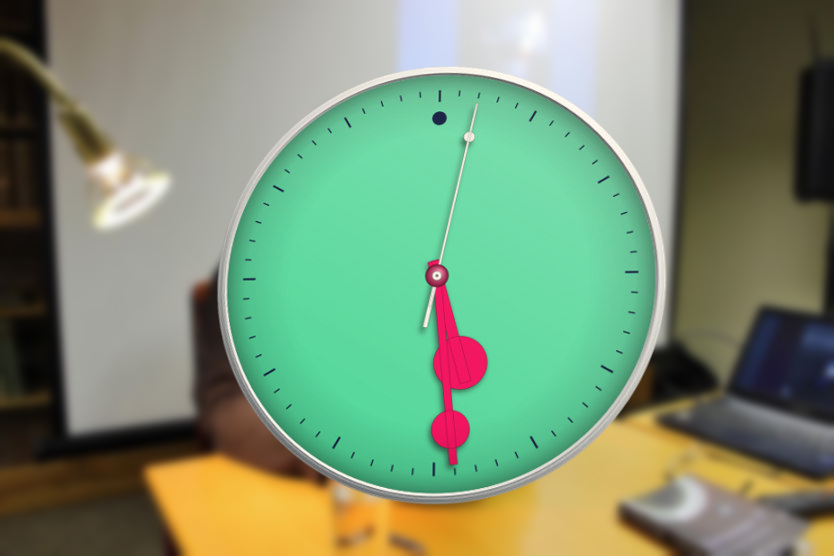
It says 5:29:02
